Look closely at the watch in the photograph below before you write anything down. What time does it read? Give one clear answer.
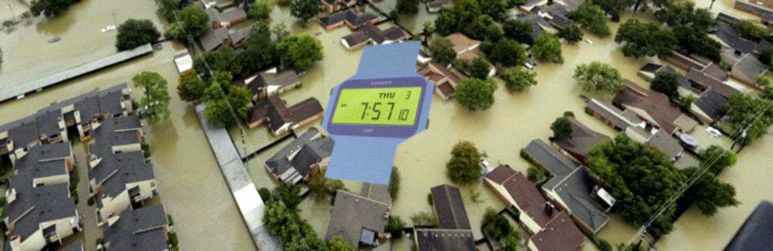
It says 7:57:10
